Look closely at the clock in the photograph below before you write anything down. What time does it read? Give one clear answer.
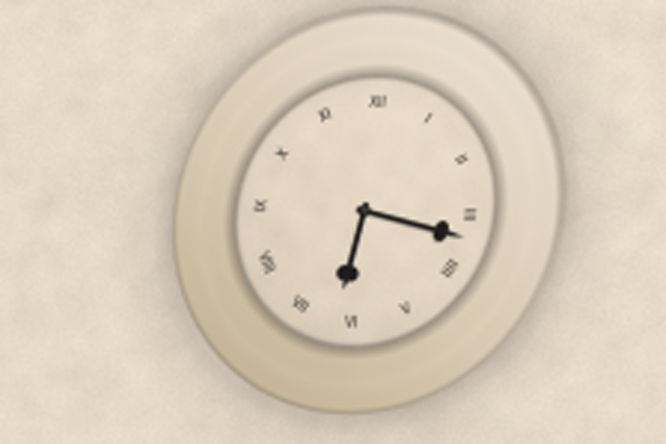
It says 6:17
